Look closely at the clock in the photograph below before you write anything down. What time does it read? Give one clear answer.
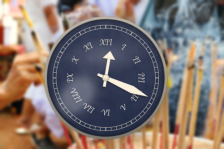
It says 12:19
